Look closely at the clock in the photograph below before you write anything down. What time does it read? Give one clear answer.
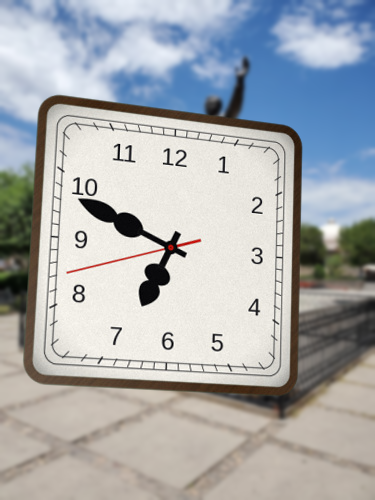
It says 6:48:42
